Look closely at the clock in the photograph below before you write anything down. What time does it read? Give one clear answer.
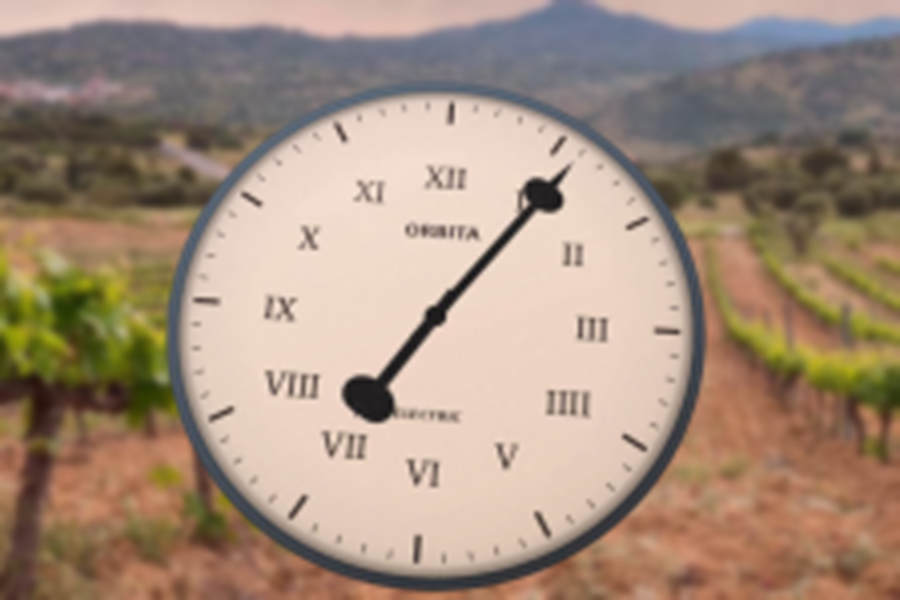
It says 7:06
